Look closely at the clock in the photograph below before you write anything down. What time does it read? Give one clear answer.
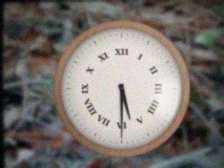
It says 5:30
